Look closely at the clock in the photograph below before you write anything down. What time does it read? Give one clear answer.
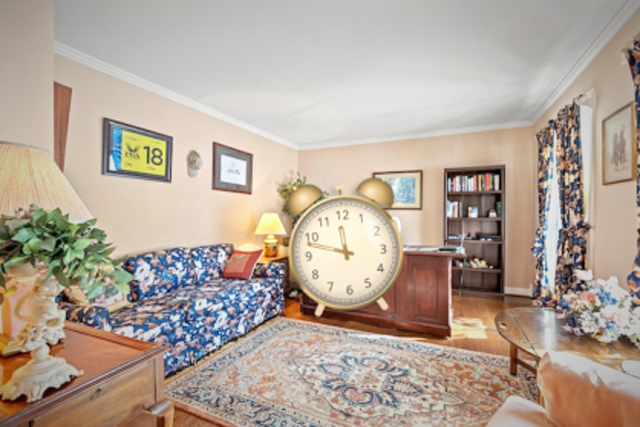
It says 11:48
